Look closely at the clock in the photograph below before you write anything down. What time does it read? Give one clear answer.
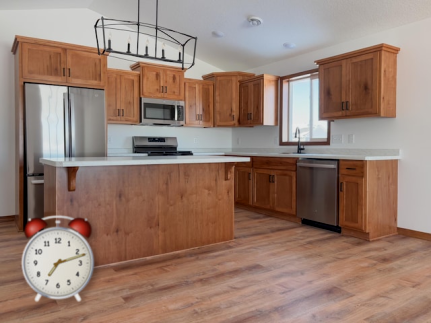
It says 7:12
